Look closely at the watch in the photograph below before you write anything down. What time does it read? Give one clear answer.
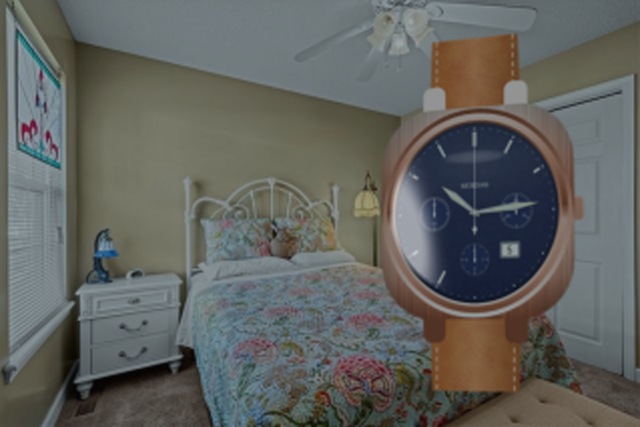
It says 10:14
